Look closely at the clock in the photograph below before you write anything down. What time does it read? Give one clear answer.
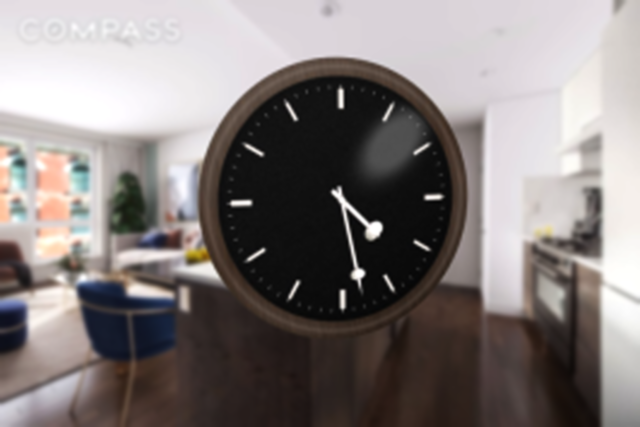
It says 4:28
